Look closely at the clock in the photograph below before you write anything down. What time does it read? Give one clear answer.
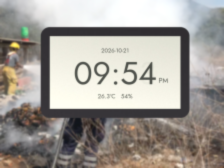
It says 9:54
